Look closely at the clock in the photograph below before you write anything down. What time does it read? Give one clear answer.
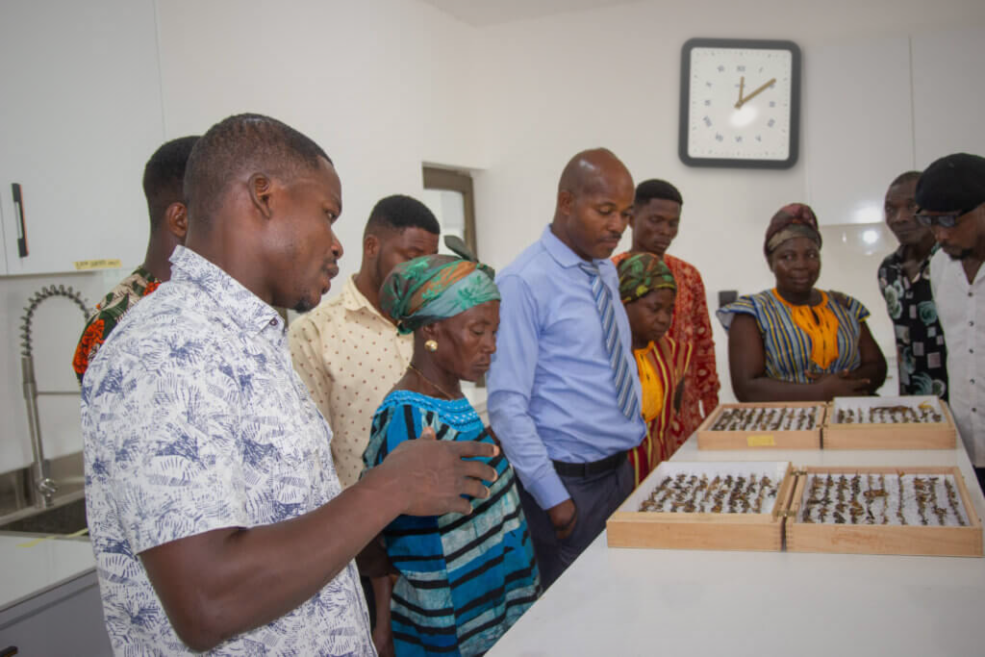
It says 12:09
